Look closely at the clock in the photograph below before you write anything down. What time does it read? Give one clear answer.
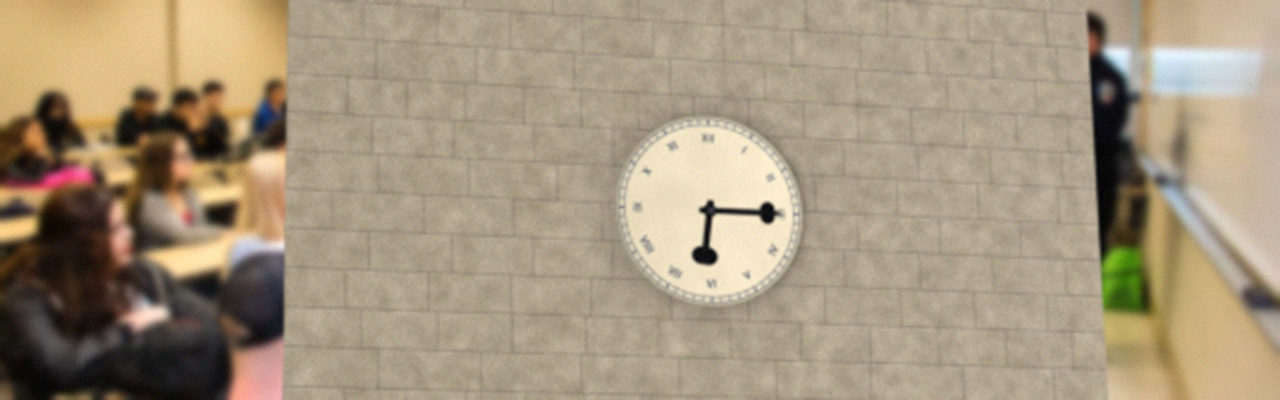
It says 6:15
